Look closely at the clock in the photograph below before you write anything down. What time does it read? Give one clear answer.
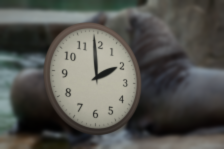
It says 1:59
